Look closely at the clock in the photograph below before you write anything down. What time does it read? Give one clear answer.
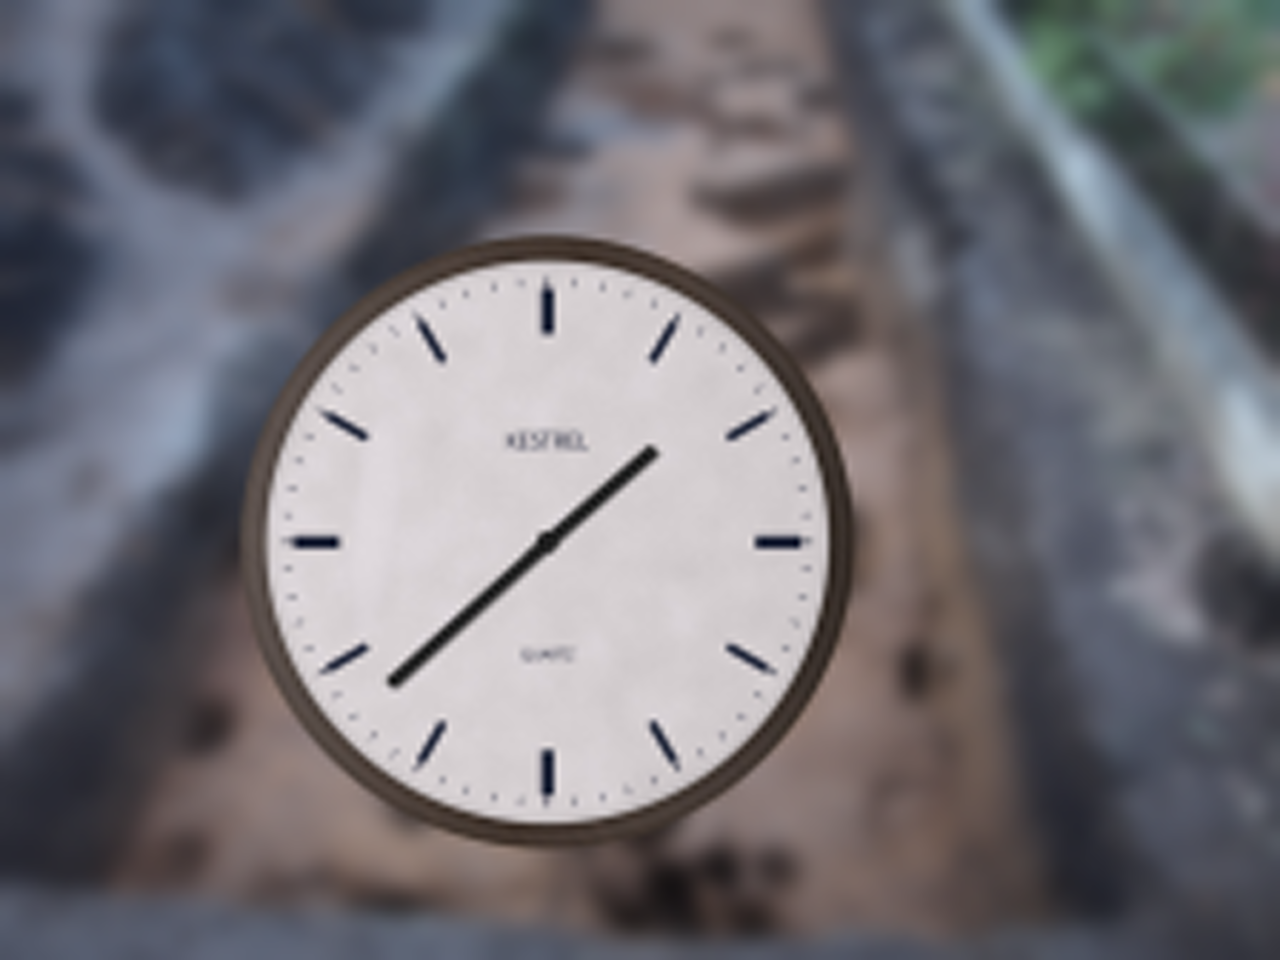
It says 1:38
